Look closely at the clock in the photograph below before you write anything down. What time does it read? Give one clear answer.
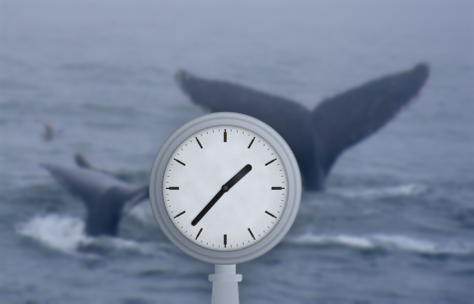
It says 1:37
